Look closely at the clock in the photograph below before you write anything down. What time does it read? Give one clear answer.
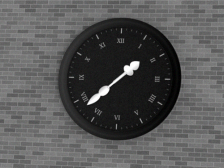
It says 1:38
